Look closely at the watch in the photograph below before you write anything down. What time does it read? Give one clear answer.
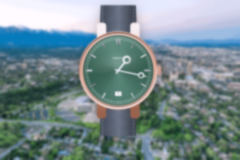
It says 1:17
